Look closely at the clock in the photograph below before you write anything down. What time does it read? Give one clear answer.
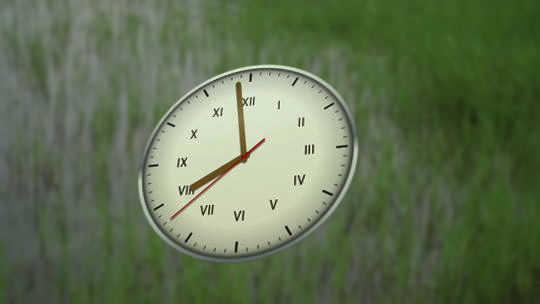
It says 7:58:38
